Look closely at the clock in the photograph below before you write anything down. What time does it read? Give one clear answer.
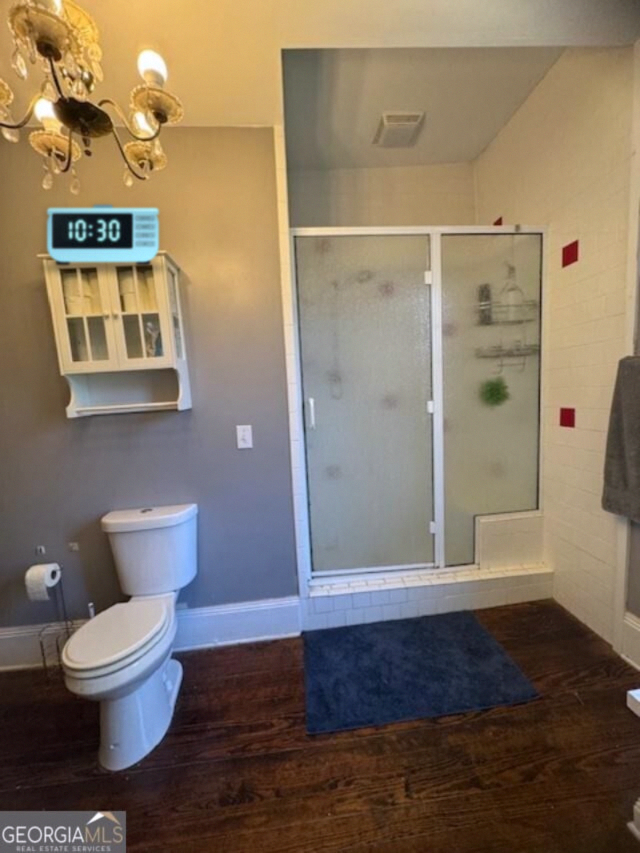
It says 10:30
